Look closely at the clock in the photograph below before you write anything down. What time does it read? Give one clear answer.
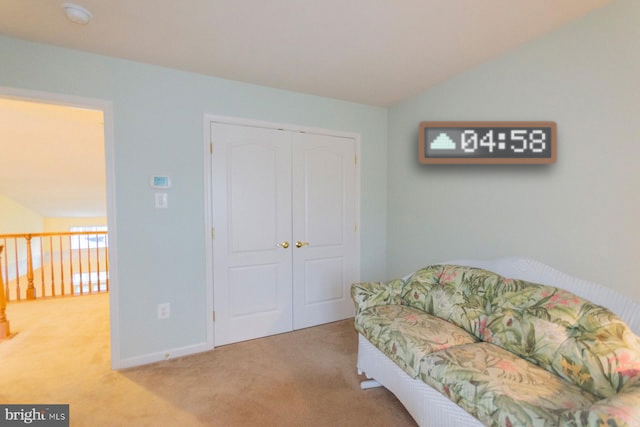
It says 4:58
